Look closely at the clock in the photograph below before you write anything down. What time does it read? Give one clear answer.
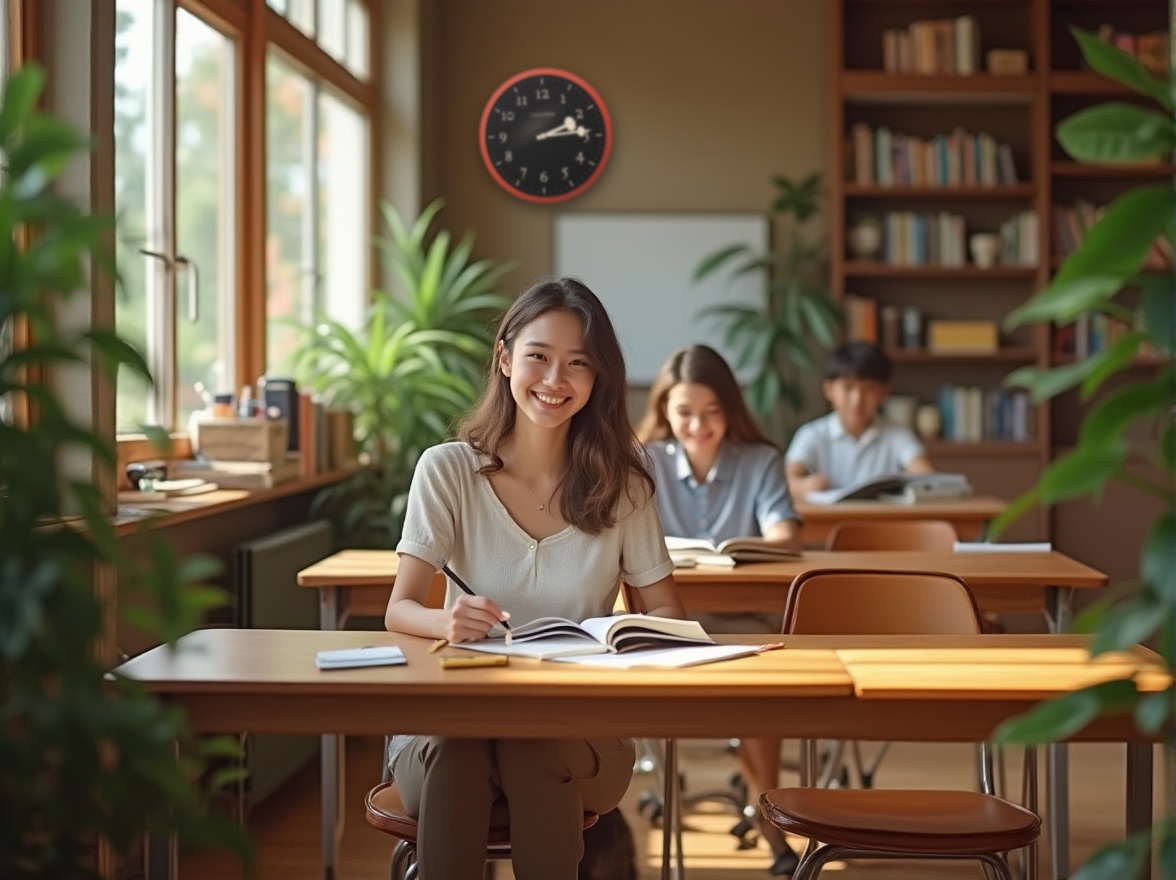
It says 2:14
